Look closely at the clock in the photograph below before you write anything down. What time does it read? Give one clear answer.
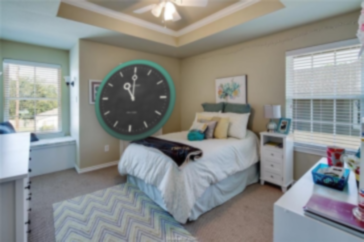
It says 11:00
